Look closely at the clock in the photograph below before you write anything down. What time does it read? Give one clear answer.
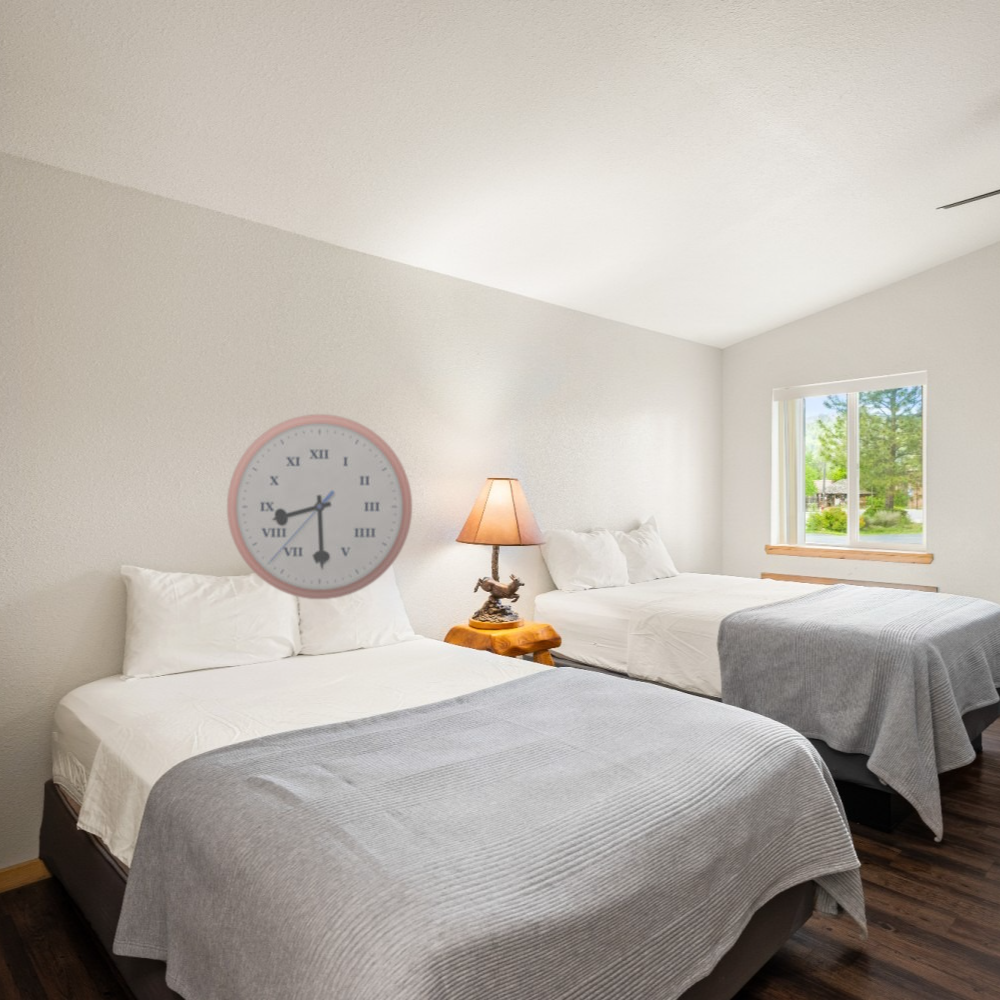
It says 8:29:37
